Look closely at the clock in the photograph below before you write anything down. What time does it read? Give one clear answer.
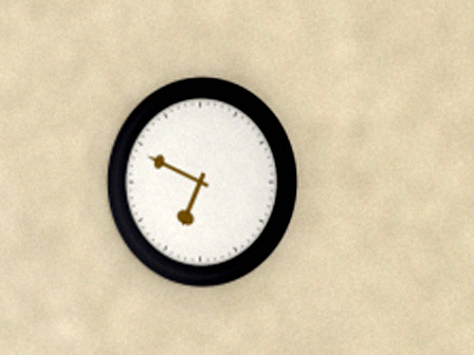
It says 6:49
